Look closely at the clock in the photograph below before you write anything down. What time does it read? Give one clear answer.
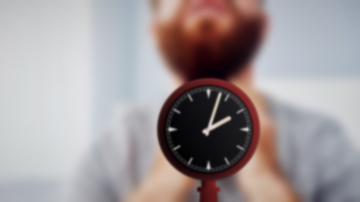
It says 2:03
